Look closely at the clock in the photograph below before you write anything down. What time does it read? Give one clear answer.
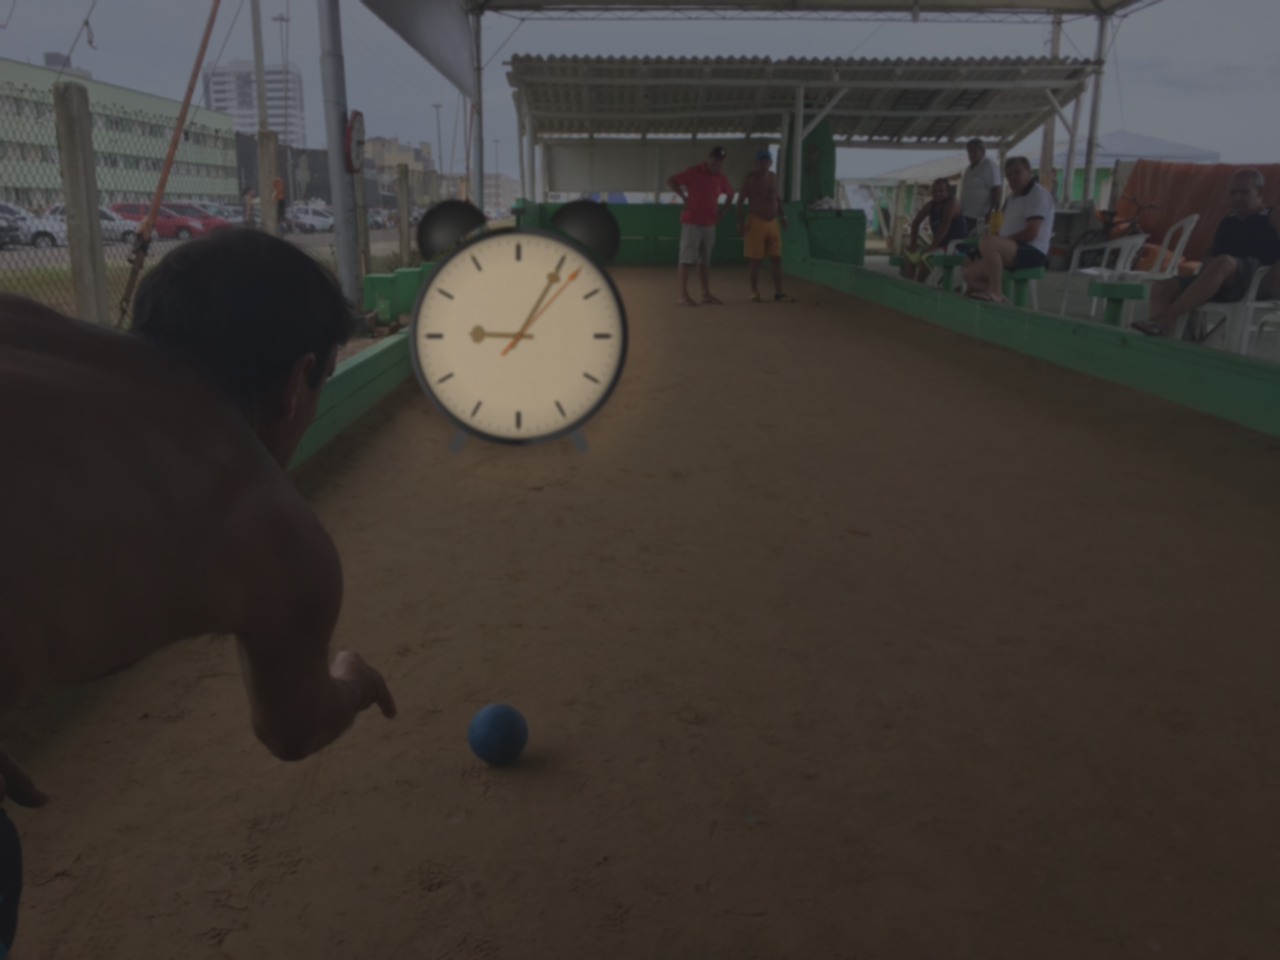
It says 9:05:07
